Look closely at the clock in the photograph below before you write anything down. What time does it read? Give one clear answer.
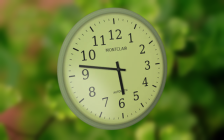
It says 5:47
